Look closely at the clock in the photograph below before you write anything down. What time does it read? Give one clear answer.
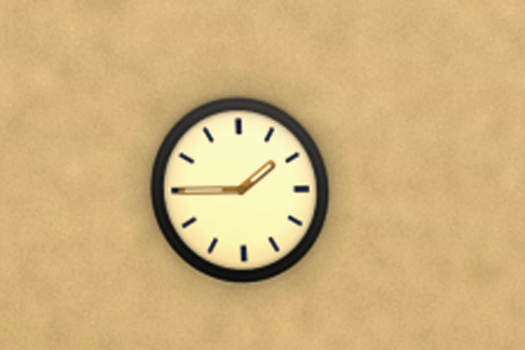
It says 1:45
